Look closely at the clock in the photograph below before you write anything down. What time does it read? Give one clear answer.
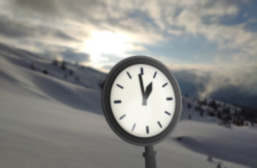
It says 12:59
